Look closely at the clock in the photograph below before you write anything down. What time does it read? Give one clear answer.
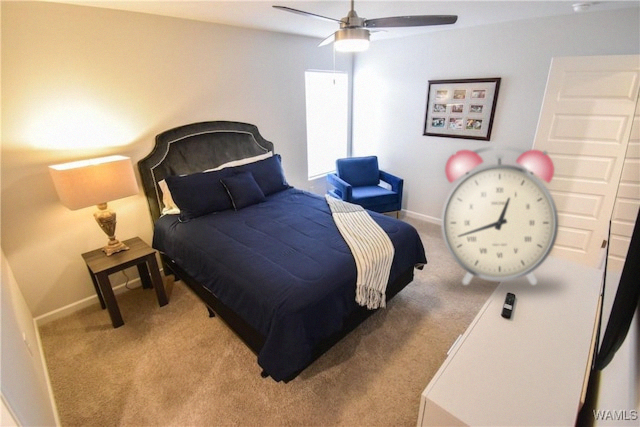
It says 12:42
